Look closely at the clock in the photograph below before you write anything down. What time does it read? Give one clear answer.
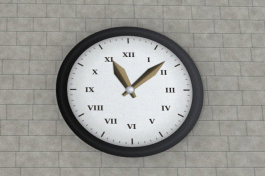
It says 11:08
